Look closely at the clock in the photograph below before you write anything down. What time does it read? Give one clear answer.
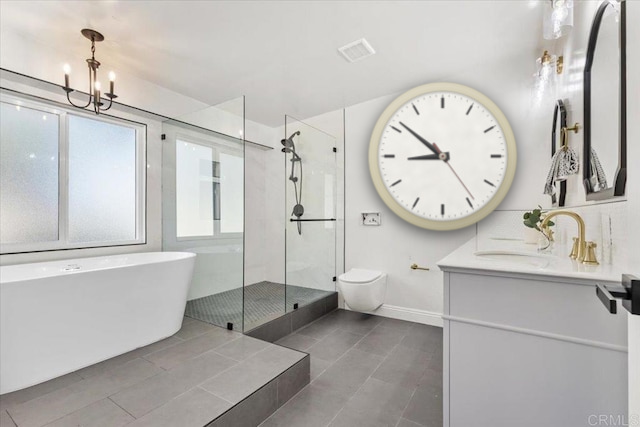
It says 8:51:24
